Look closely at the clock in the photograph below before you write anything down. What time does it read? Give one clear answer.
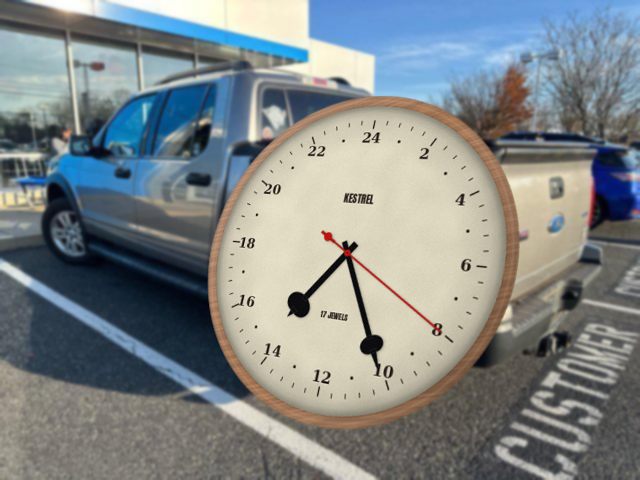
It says 14:25:20
